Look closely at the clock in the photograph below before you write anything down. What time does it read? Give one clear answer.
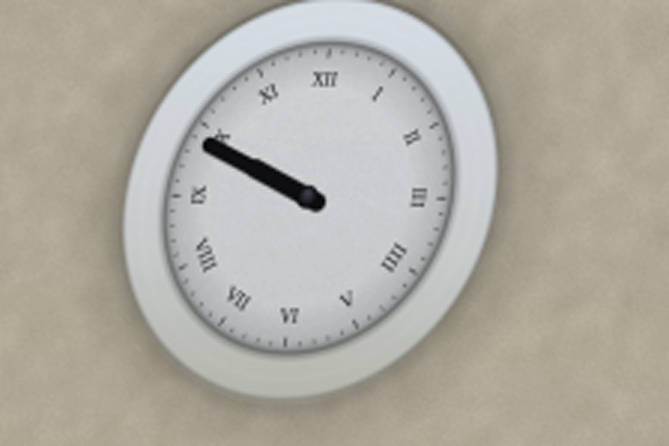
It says 9:49
